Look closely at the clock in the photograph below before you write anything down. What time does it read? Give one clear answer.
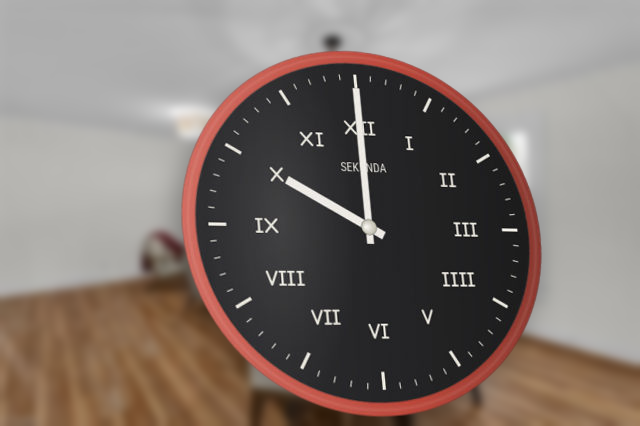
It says 10:00
